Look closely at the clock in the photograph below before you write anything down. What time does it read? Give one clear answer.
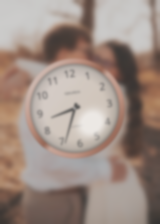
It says 8:34
